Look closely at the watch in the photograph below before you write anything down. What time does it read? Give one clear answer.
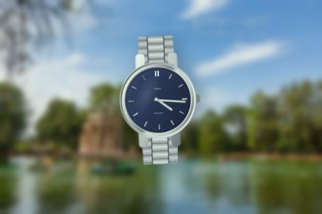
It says 4:16
